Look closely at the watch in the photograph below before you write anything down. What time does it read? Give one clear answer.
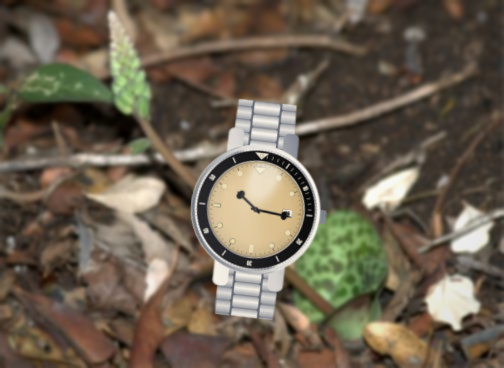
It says 10:16
